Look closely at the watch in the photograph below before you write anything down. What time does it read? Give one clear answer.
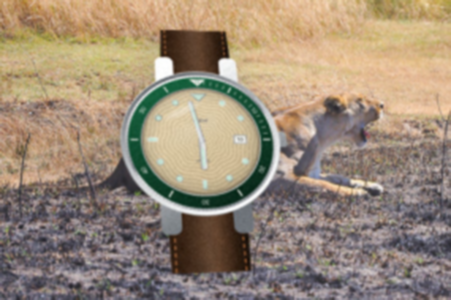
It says 5:58
